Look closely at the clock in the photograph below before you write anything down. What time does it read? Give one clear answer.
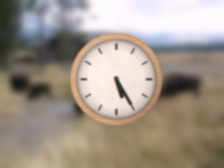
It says 5:25
